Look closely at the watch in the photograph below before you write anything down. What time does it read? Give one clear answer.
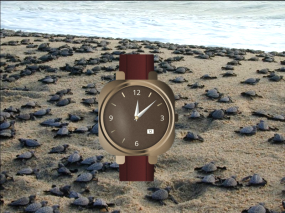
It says 12:08
